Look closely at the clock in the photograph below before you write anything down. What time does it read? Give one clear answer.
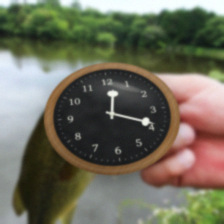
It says 12:19
